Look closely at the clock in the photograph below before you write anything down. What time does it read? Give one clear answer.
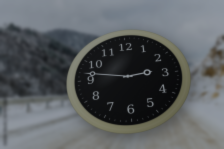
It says 2:47
